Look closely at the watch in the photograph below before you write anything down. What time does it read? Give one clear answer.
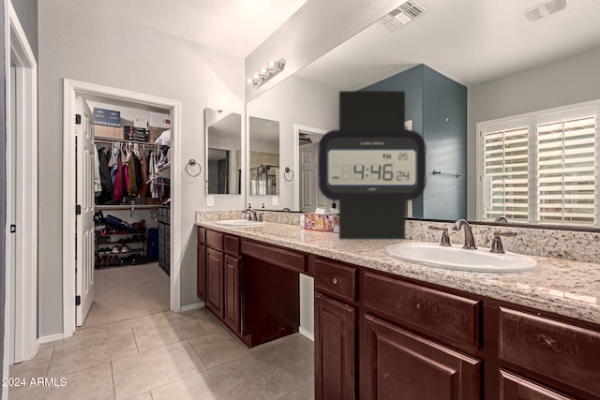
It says 4:46
